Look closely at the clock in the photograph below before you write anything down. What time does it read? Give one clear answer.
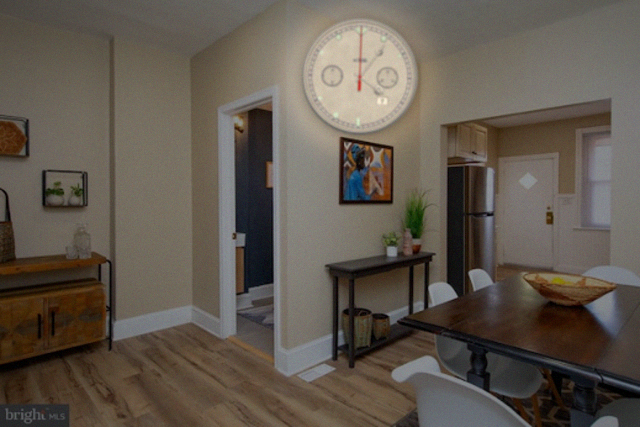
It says 4:06
